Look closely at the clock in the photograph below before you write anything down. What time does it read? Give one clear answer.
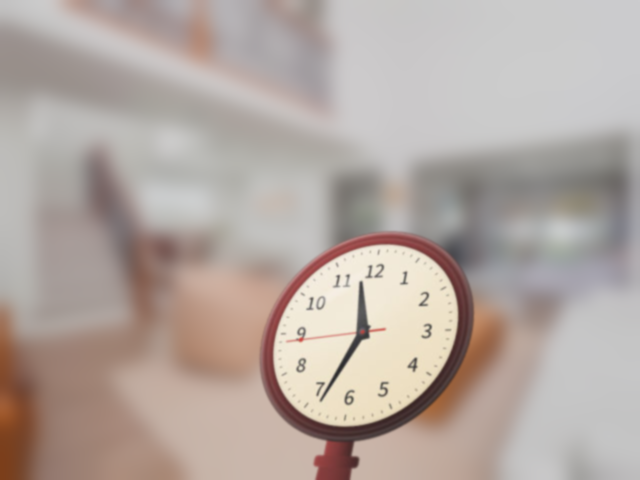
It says 11:33:44
